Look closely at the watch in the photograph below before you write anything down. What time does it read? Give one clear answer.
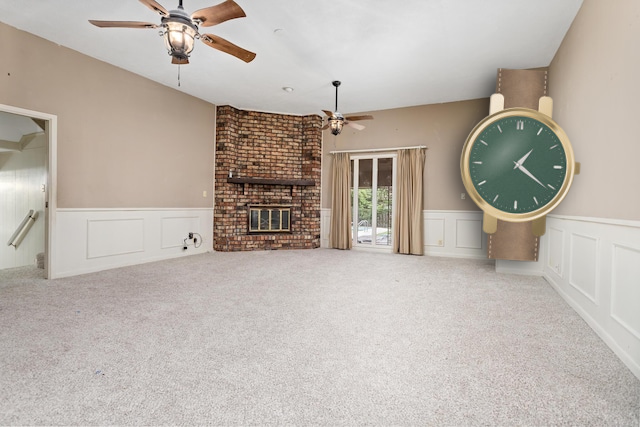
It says 1:21
